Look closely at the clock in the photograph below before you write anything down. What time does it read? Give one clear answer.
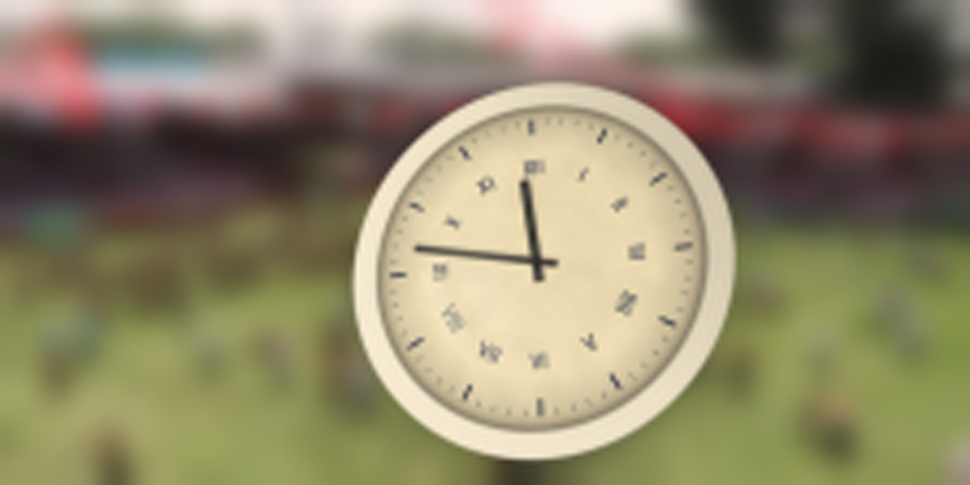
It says 11:47
